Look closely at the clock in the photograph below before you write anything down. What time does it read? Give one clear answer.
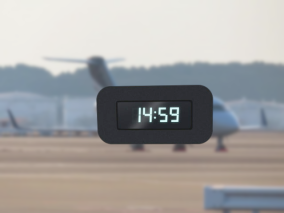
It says 14:59
